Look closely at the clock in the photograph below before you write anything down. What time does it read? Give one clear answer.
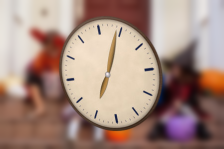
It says 7:04
